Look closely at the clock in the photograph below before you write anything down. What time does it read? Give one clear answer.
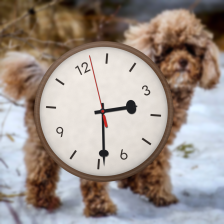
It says 3:34:02
